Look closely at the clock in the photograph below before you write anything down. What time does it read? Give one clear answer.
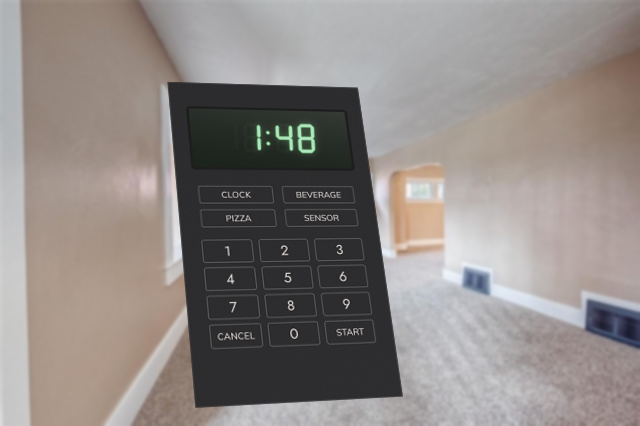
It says 1:48
